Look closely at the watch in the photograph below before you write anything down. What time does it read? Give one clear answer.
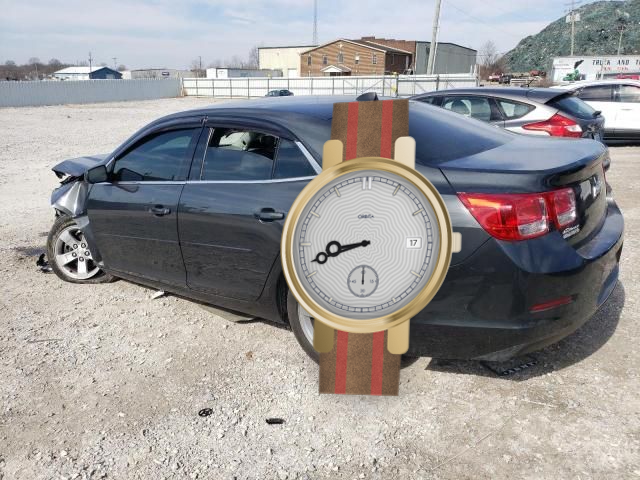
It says 8:42
